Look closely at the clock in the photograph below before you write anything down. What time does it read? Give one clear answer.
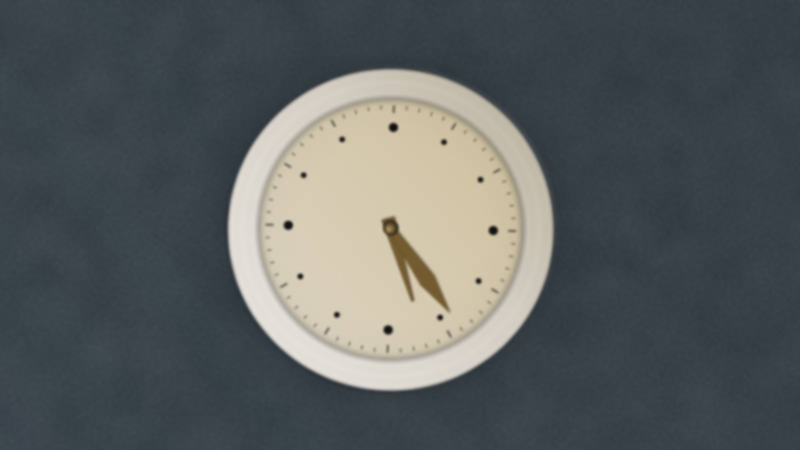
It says 5:24
